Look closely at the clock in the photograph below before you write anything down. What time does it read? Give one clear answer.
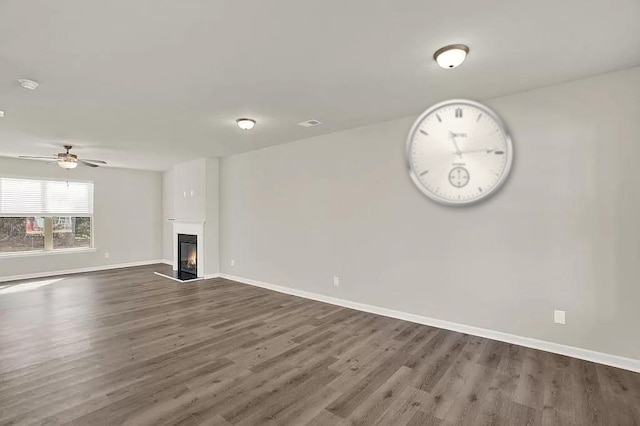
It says 11:14
